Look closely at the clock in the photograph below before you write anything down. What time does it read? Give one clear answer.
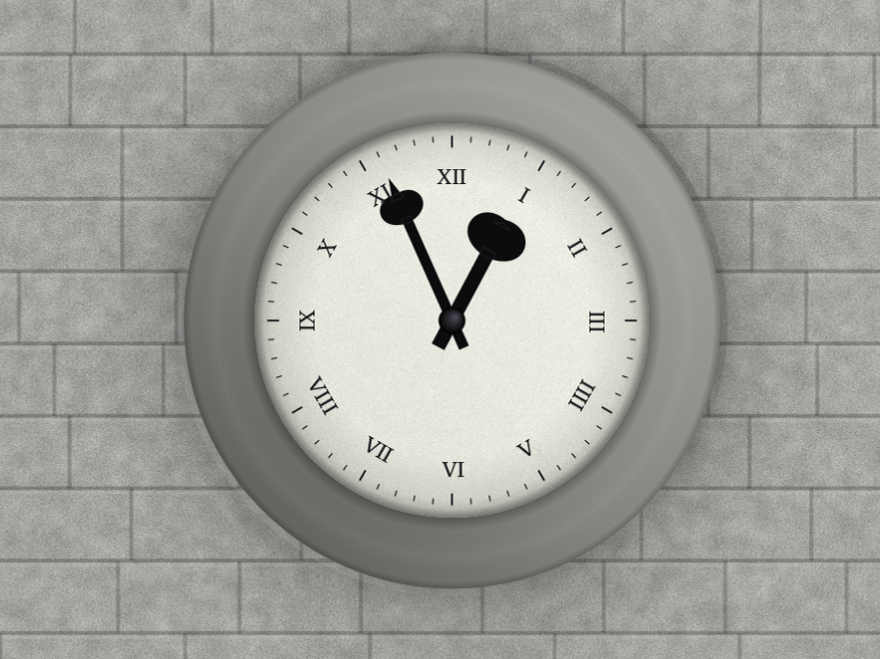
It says 12:56
